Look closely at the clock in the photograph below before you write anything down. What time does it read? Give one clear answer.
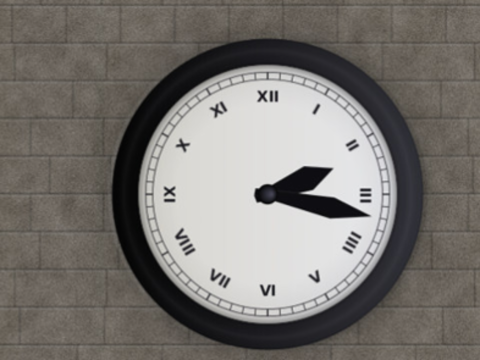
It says 2:17
